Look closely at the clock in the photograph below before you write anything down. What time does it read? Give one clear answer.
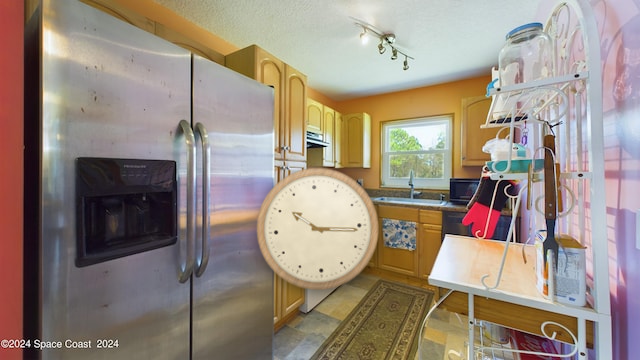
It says 10:16
